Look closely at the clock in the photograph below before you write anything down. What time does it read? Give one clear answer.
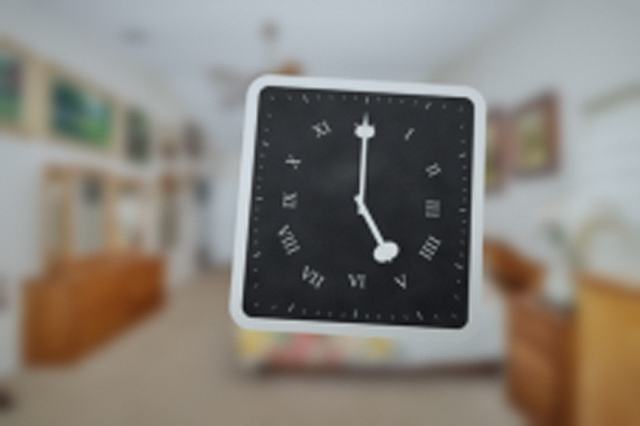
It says 5:00
